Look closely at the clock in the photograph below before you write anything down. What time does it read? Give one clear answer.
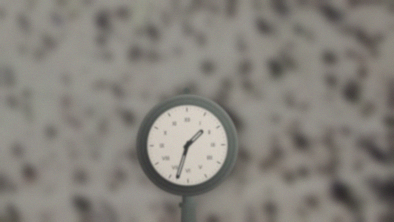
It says 1:33
